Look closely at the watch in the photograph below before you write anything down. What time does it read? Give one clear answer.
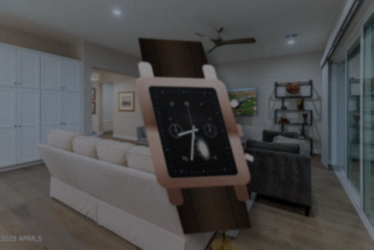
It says 8:33
